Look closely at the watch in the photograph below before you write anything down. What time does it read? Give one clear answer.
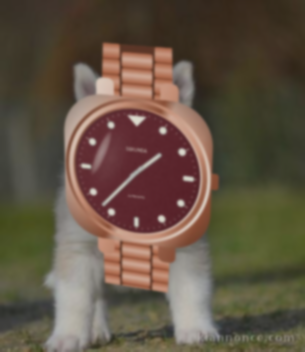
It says 1:37
